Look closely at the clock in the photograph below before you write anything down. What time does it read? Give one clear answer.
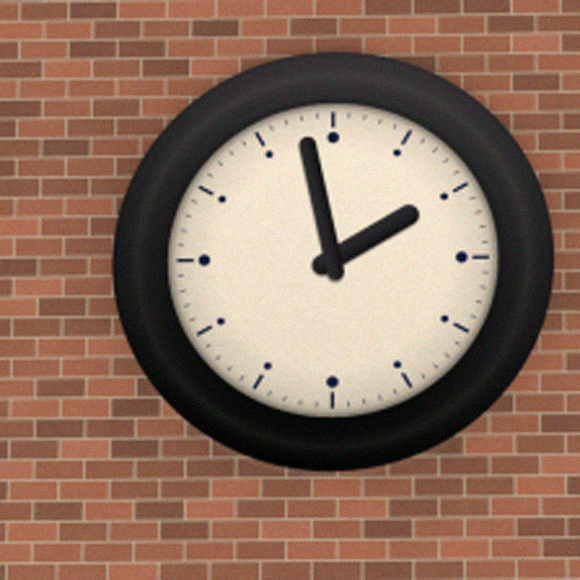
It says 1:58
